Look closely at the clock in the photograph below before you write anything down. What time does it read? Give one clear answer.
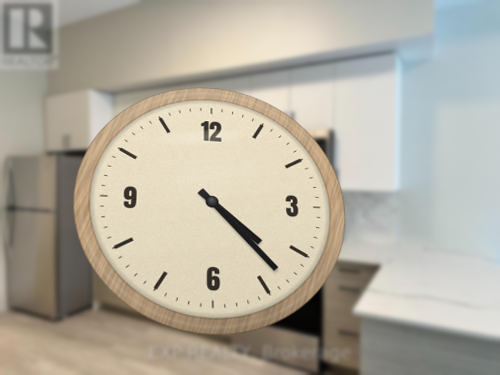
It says 4:23
